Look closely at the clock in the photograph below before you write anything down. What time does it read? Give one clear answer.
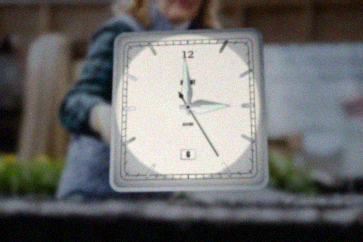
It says 2:59:25
